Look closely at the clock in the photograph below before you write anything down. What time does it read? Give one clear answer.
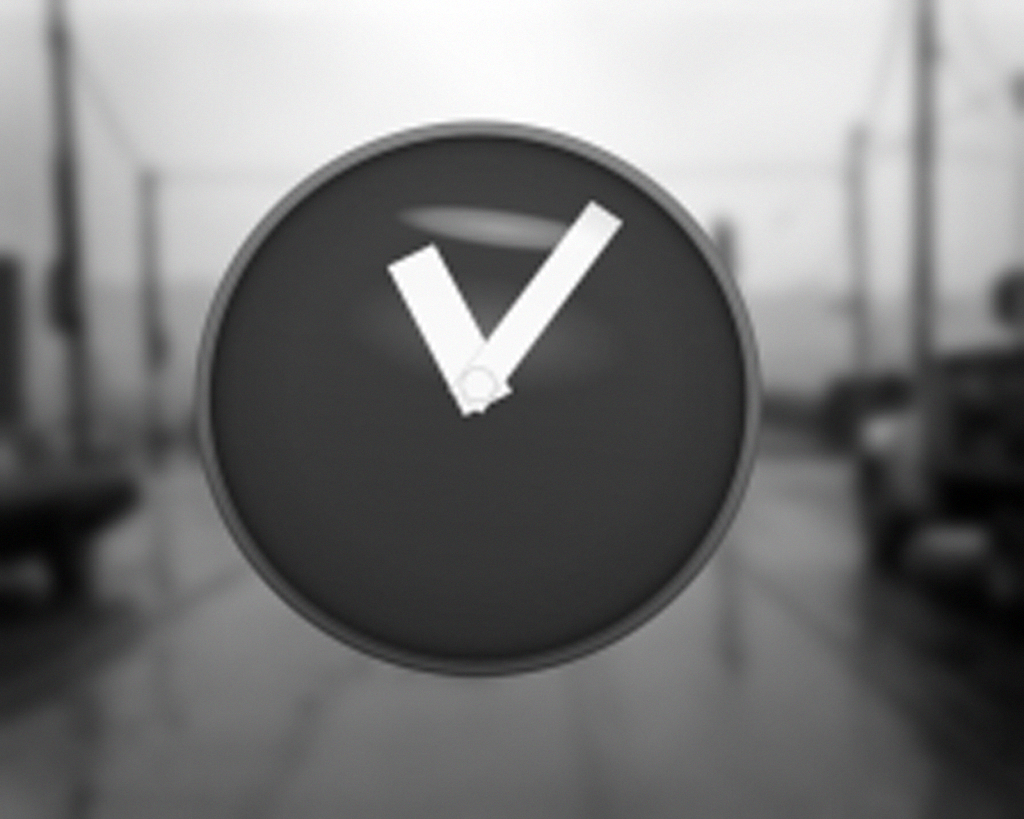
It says 11:06
